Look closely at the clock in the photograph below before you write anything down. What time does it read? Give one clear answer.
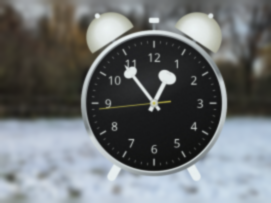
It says 12:53:44
